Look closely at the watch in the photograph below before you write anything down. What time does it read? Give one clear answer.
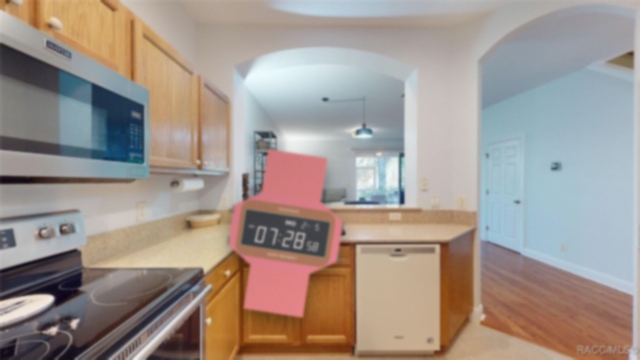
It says 7:28
